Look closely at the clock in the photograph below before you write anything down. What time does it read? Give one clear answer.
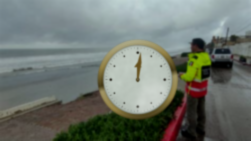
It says 12:01
